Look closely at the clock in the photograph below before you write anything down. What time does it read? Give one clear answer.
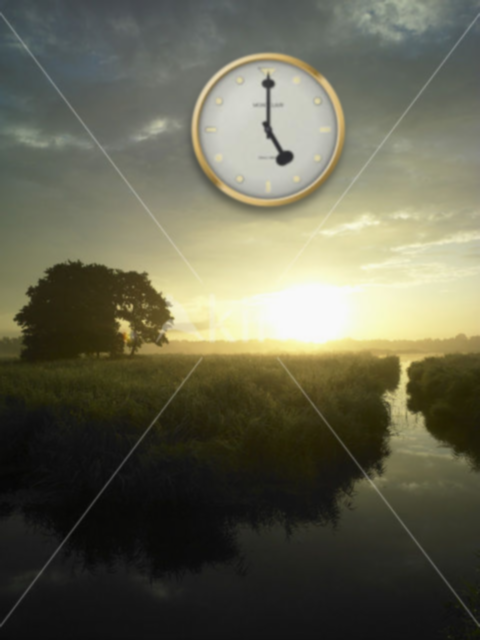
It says 5:00
